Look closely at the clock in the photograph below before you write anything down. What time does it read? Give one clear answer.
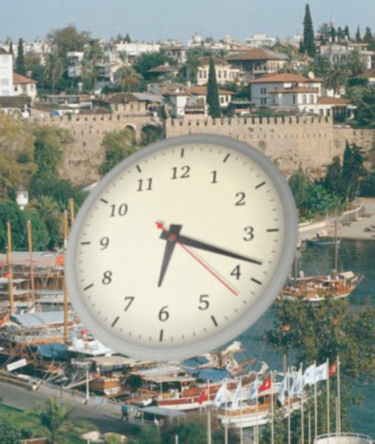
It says 6:18:22
